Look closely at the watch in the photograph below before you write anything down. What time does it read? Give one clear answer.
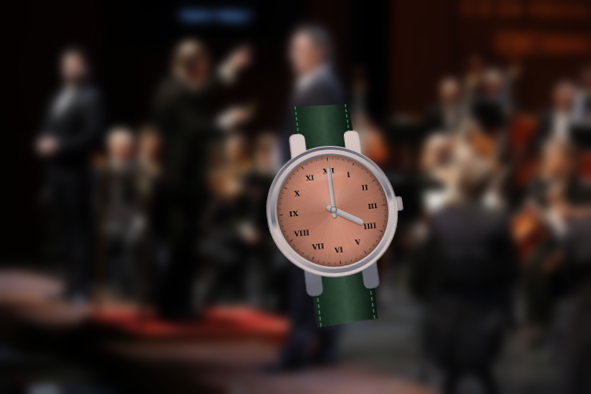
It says 4:00
